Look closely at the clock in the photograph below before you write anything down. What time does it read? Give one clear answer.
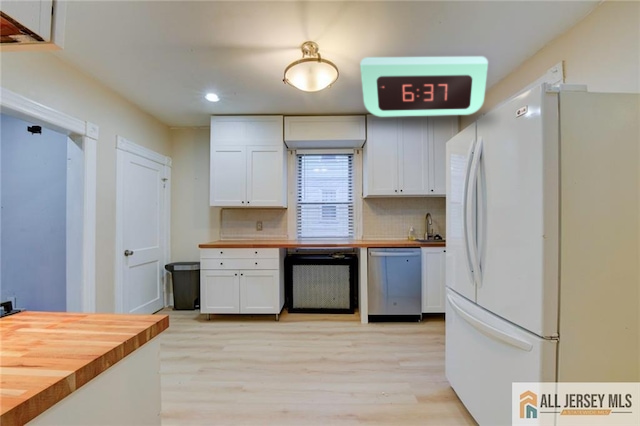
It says 6:37
